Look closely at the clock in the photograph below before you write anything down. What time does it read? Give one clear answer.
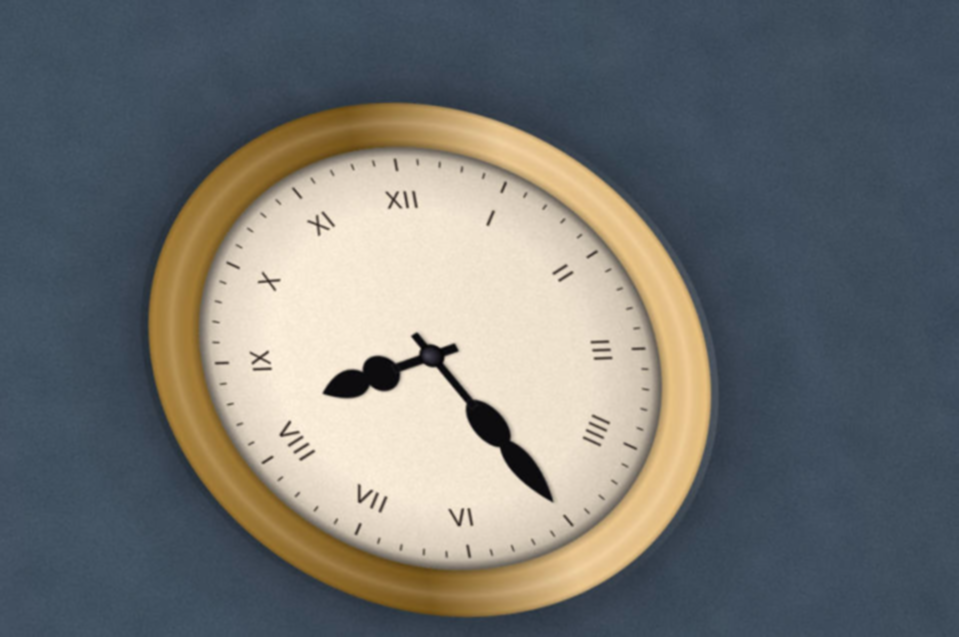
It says 8:25
